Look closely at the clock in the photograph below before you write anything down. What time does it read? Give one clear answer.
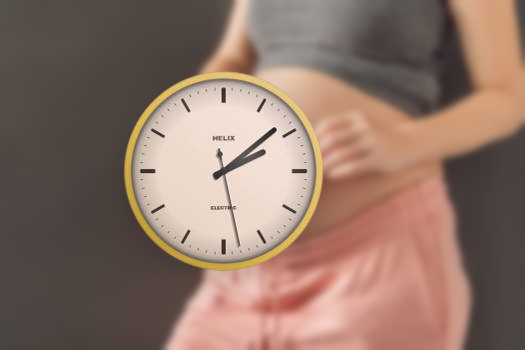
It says 2:08:28
